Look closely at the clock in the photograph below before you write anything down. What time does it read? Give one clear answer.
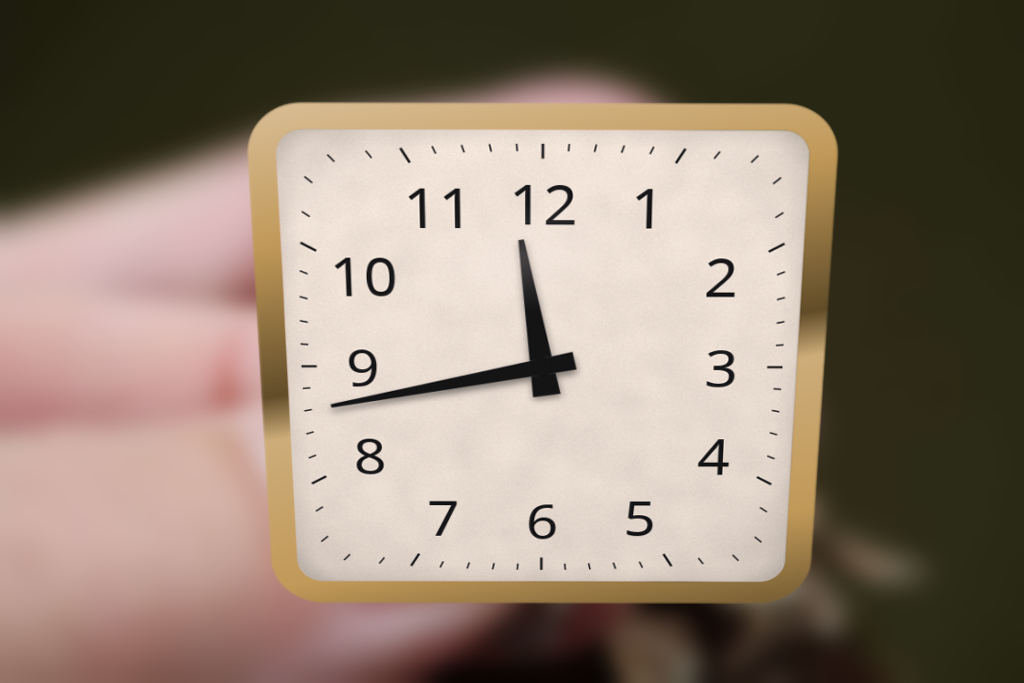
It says 11:43
